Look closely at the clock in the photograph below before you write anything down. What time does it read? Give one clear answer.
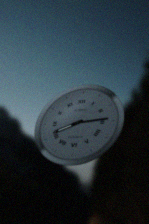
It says 8:14
